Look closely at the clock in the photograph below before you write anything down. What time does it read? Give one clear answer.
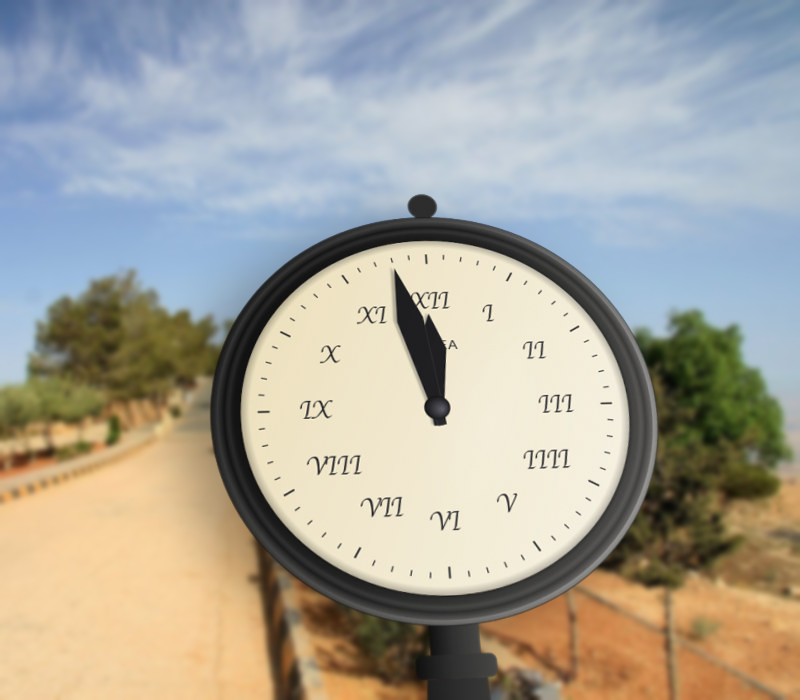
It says 11:58
